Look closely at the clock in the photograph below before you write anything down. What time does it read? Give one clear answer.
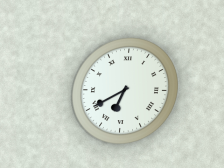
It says 6:40
